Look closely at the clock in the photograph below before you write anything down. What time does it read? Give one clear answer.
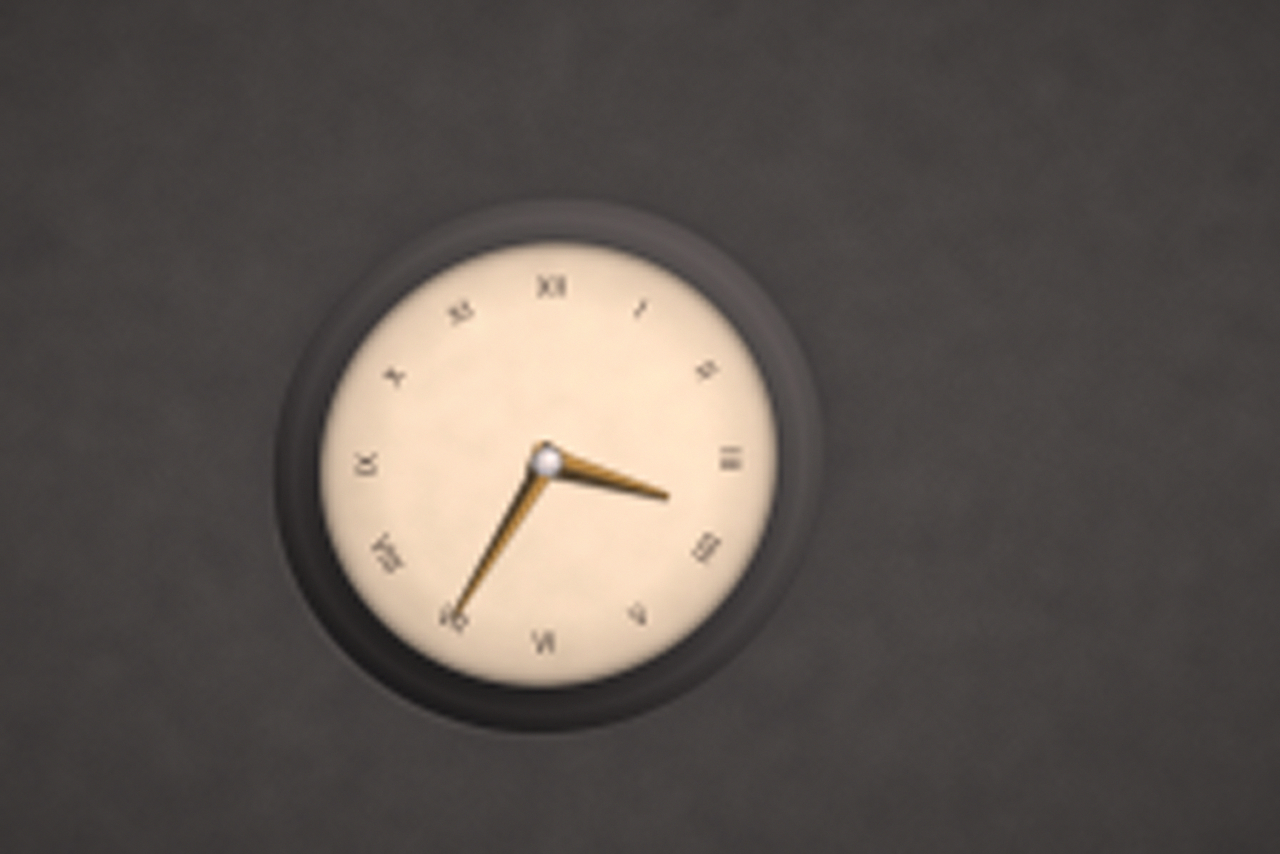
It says 3:35
